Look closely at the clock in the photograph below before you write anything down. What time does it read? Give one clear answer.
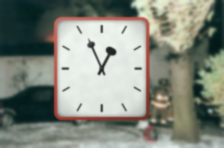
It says 12:56
